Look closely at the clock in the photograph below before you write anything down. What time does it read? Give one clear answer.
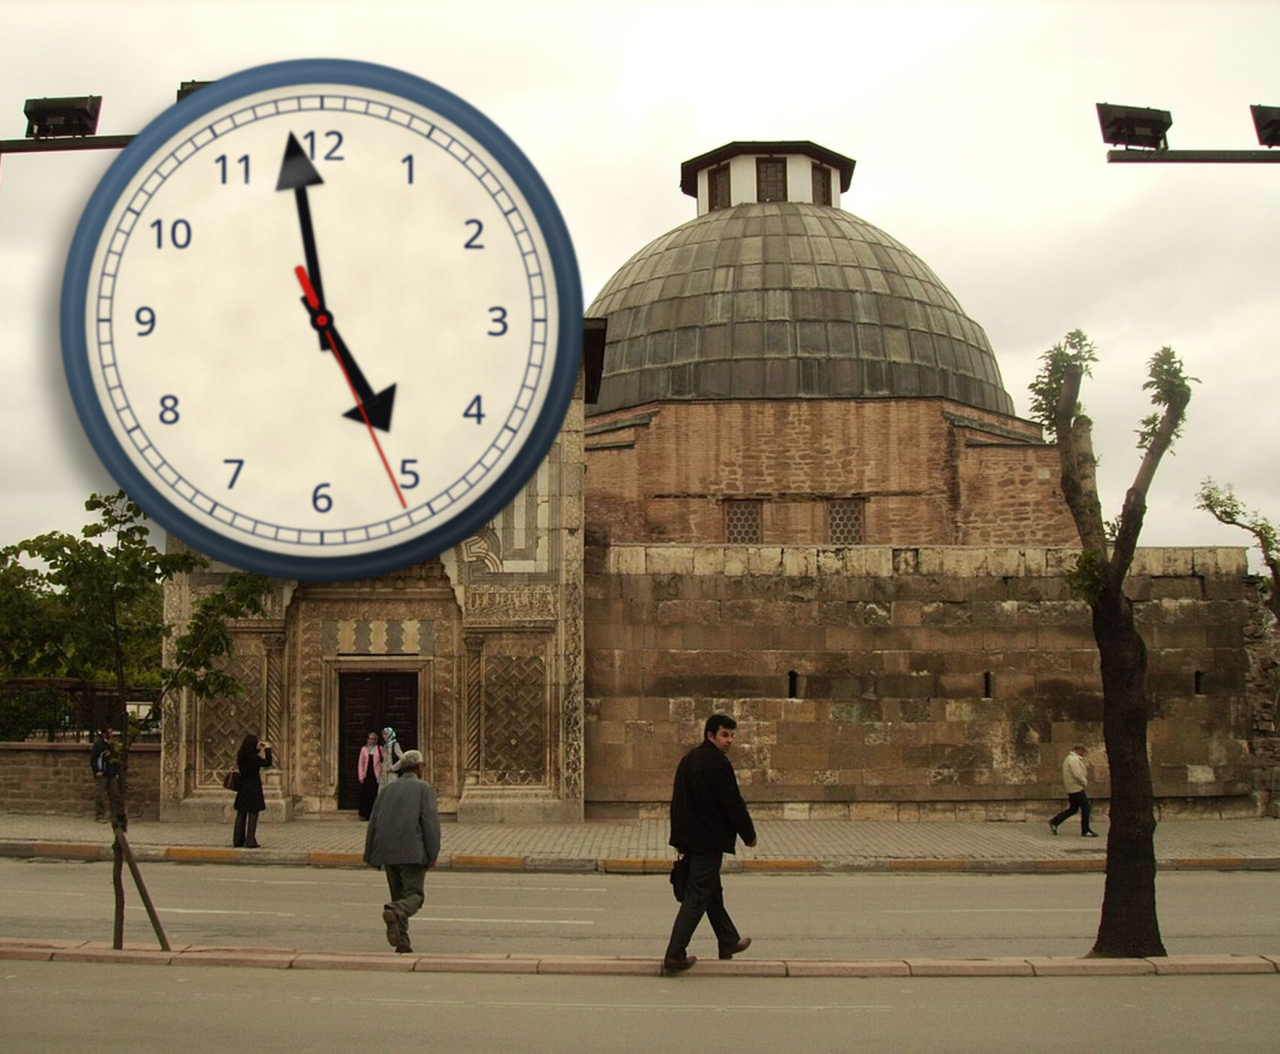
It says 4:58:26
